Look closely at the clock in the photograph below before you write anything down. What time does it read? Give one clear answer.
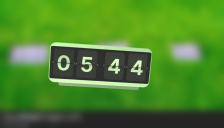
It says 5:44
